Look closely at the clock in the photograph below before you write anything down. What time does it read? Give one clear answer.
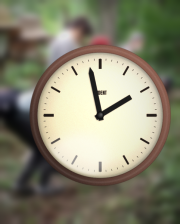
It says 1:58
